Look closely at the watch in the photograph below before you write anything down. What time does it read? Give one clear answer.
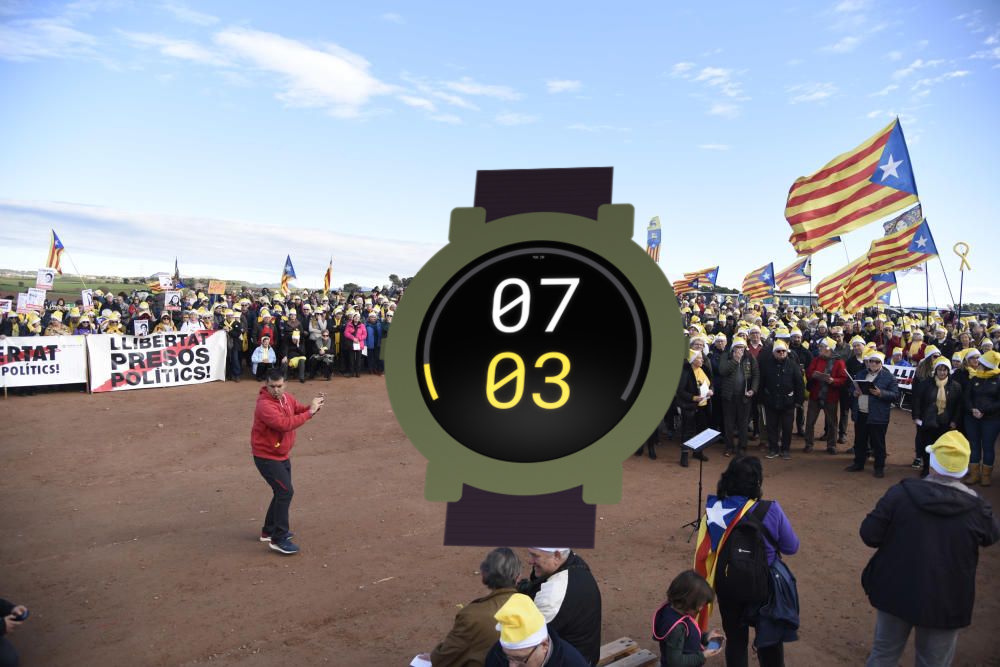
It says 7:03
